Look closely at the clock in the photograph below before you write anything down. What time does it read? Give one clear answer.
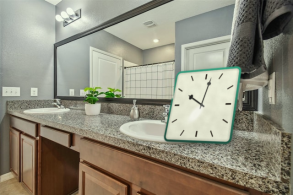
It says 10:02
